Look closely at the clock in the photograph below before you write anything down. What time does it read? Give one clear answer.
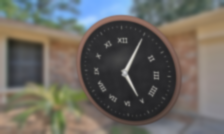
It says 5:05
